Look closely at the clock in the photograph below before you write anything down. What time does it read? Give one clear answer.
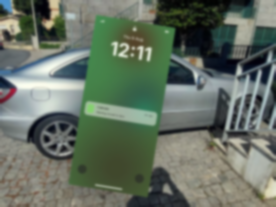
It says 12:11
